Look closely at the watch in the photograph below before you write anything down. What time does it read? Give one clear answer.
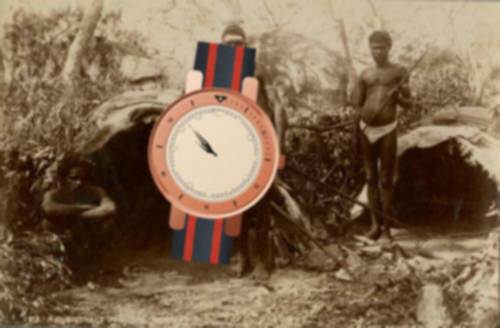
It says 9:52
